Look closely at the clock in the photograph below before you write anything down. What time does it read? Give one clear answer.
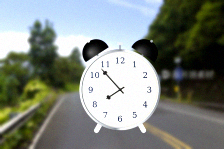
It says 7:53
